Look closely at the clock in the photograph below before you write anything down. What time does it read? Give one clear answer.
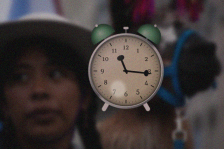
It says 11:16
